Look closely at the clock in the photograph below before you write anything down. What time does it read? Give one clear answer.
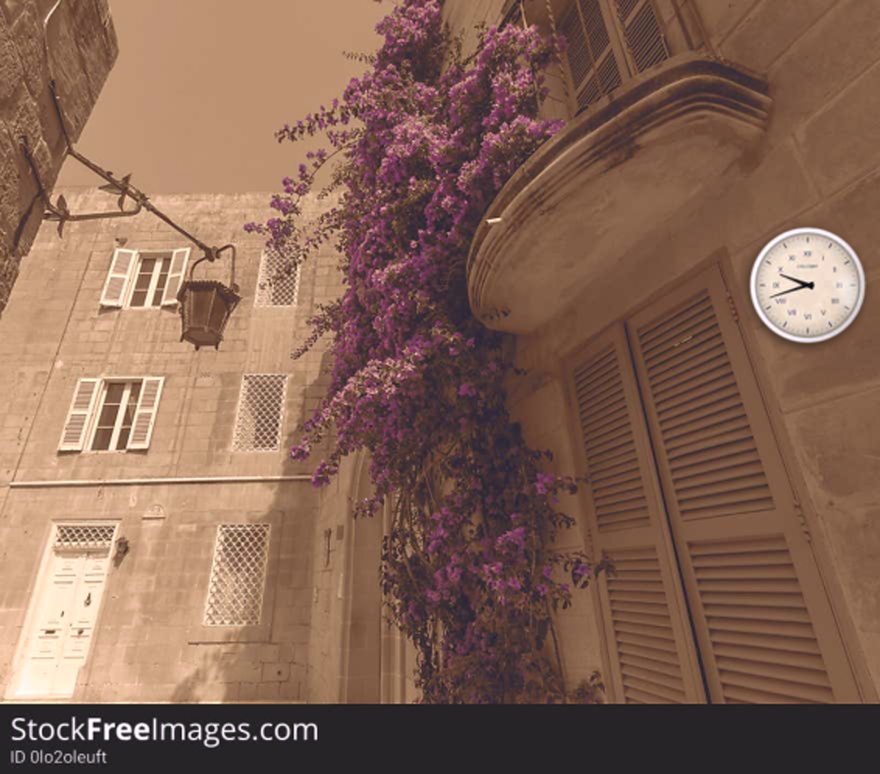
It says 9:42
